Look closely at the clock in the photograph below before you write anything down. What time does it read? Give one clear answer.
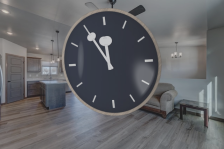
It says 11:55
